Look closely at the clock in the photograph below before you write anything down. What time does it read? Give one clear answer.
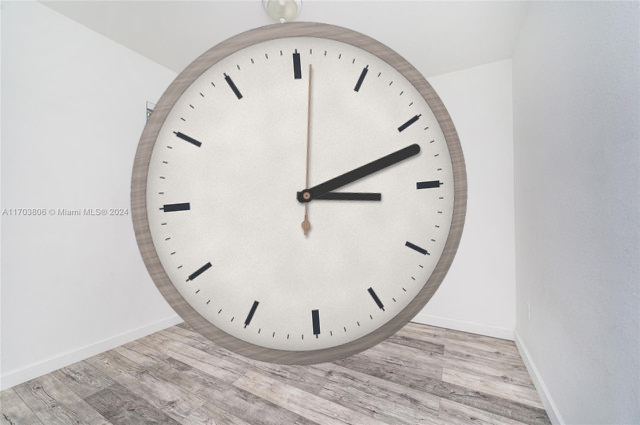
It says 3:12:01
